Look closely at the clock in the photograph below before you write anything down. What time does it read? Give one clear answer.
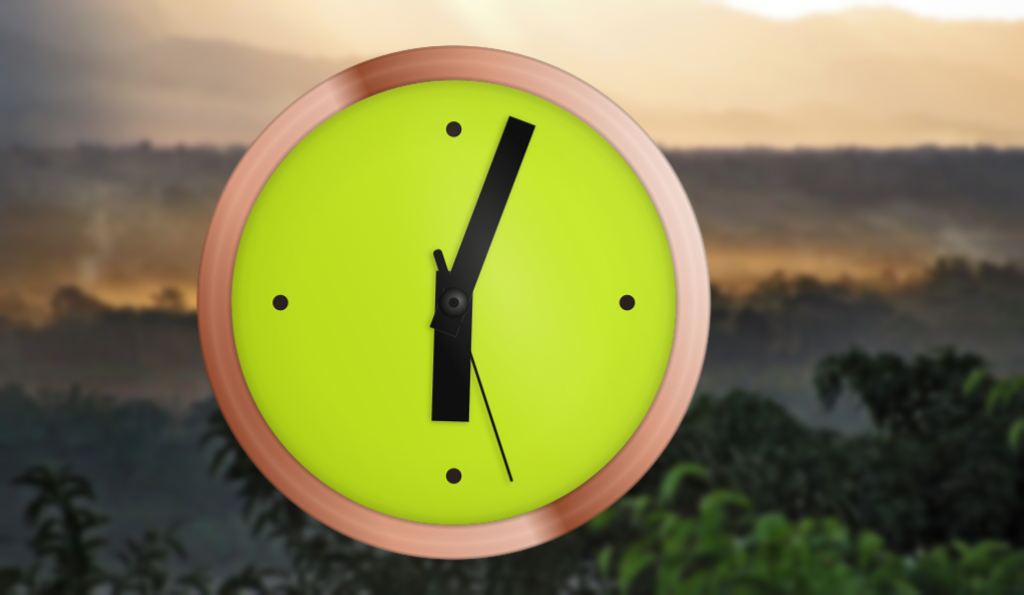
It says 6:03:27
